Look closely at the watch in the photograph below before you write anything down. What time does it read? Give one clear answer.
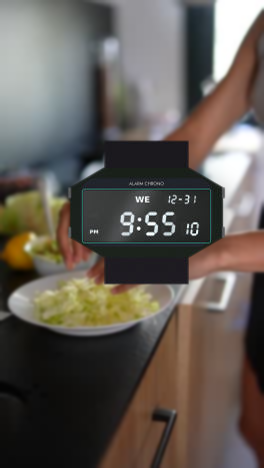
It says 9:55:10
